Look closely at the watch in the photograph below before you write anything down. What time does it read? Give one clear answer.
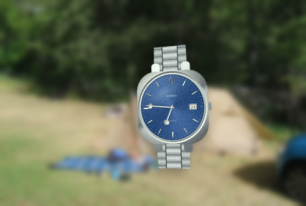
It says 6:46
